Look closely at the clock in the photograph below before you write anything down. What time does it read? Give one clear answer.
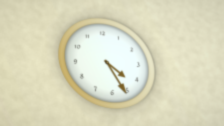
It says 4:26
